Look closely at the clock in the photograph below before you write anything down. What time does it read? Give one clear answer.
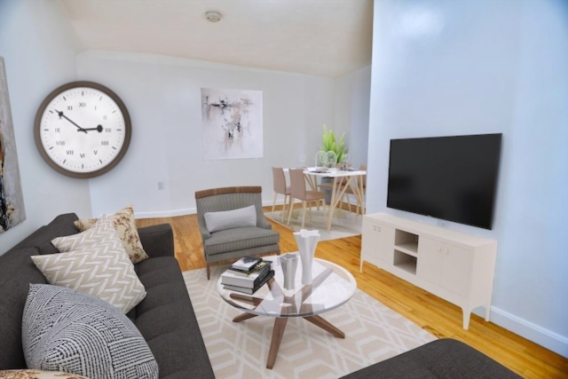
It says 2:51
